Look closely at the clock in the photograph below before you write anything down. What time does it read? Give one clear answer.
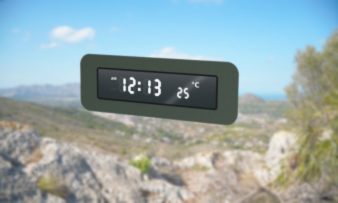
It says 12:13
